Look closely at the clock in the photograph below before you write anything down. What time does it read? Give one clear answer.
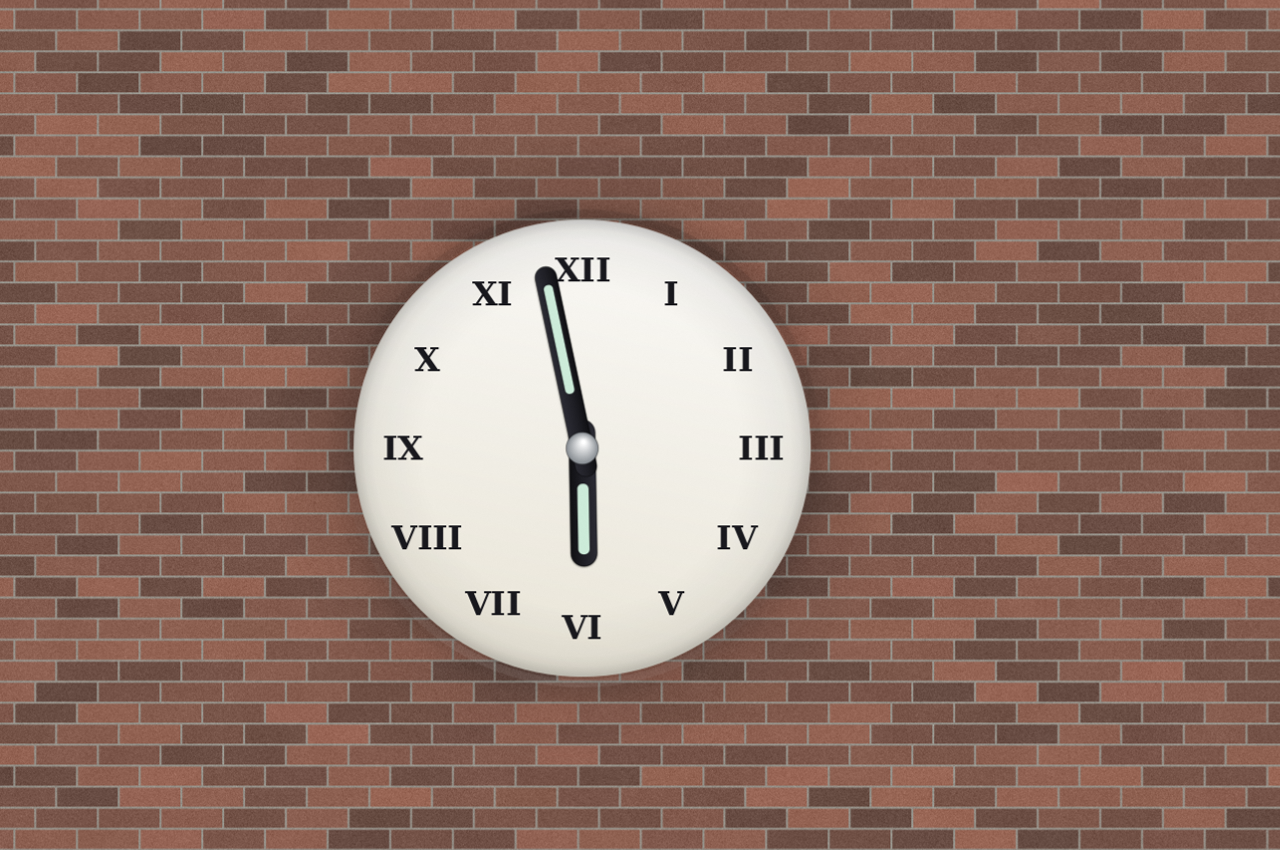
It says 5:58
